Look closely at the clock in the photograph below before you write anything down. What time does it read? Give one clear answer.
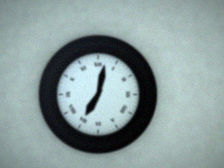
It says 7:02
